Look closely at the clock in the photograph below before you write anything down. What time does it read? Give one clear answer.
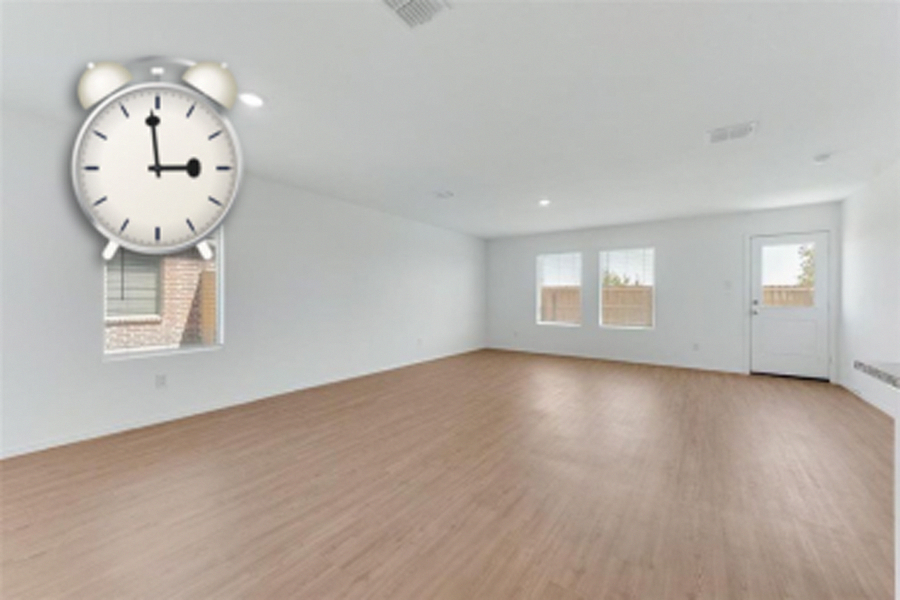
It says 2:59
